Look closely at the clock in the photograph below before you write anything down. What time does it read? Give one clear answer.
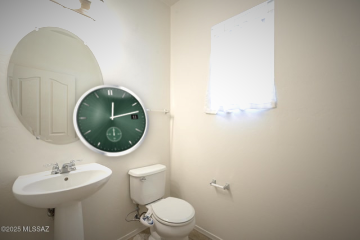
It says 12:13
